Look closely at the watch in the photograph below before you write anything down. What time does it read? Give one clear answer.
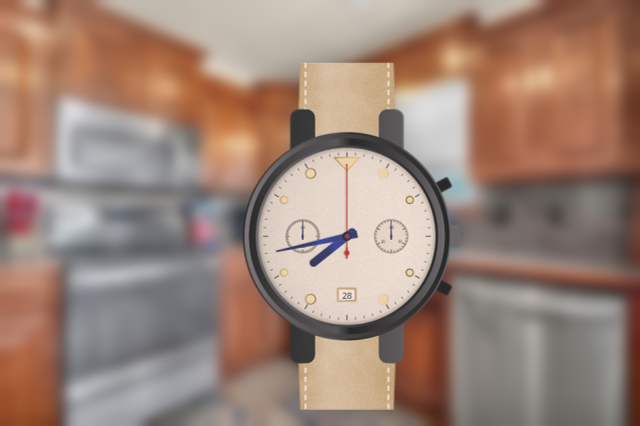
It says 7:43
